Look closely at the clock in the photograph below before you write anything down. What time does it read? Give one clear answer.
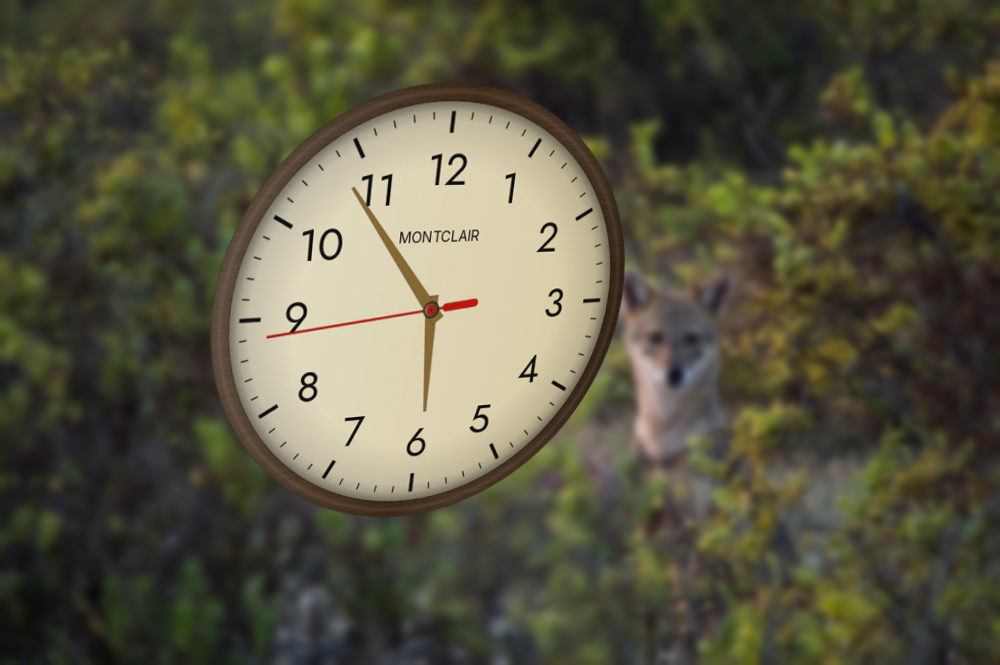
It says 5:53:44
